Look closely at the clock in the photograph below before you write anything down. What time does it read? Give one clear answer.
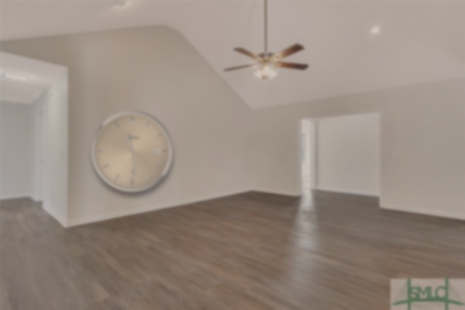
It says 11:29
